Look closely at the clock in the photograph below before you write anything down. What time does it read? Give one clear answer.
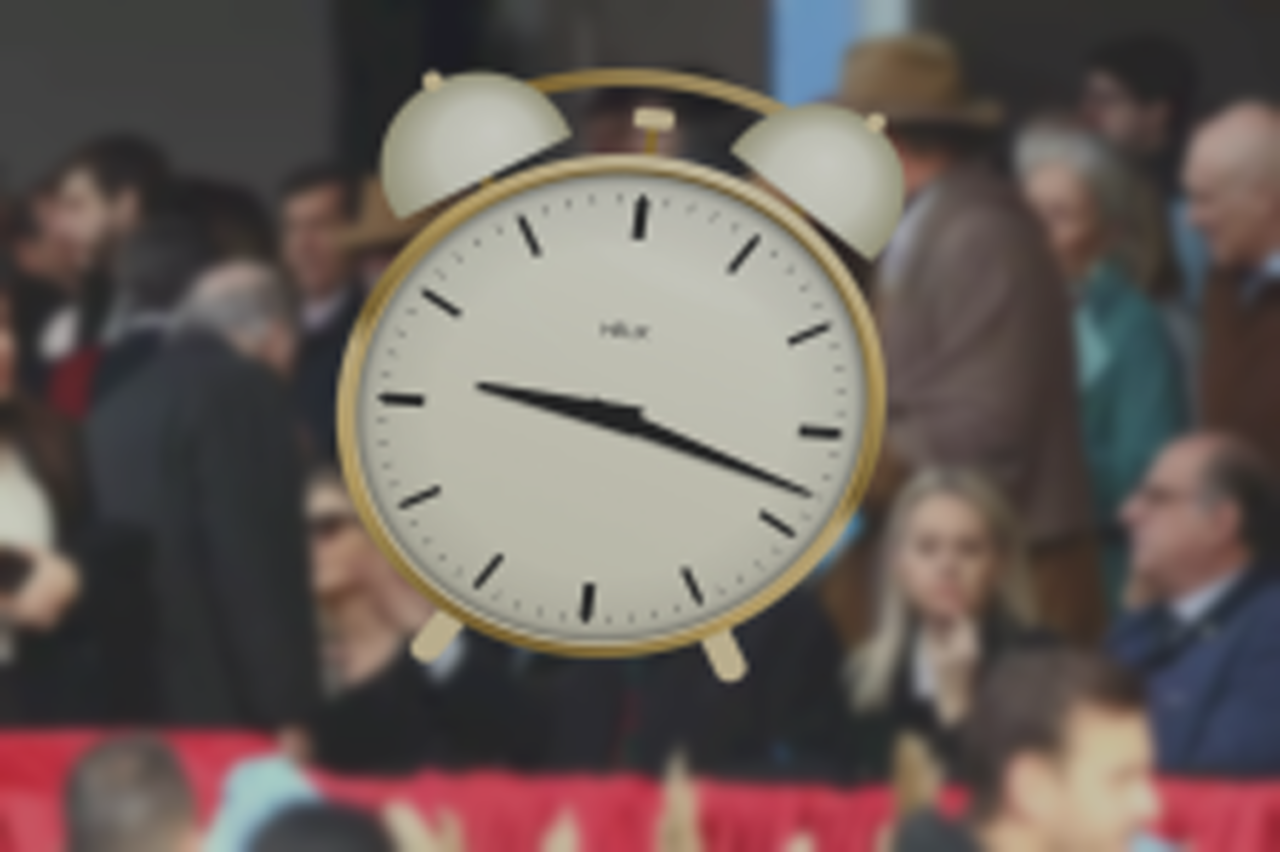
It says 9:18
